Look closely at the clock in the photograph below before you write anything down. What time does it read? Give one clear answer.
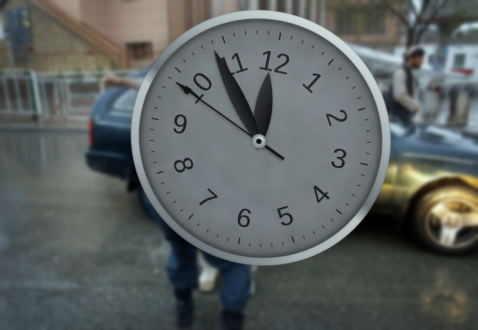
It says 11:53:49
